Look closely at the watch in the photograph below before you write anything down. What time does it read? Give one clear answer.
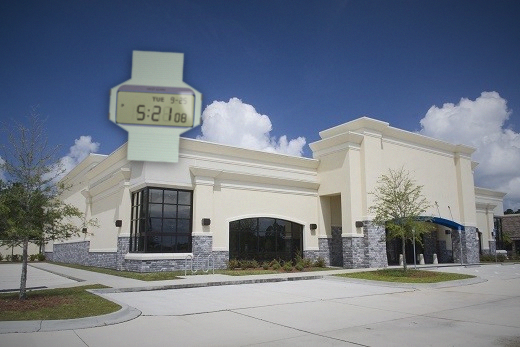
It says 5:21:08
